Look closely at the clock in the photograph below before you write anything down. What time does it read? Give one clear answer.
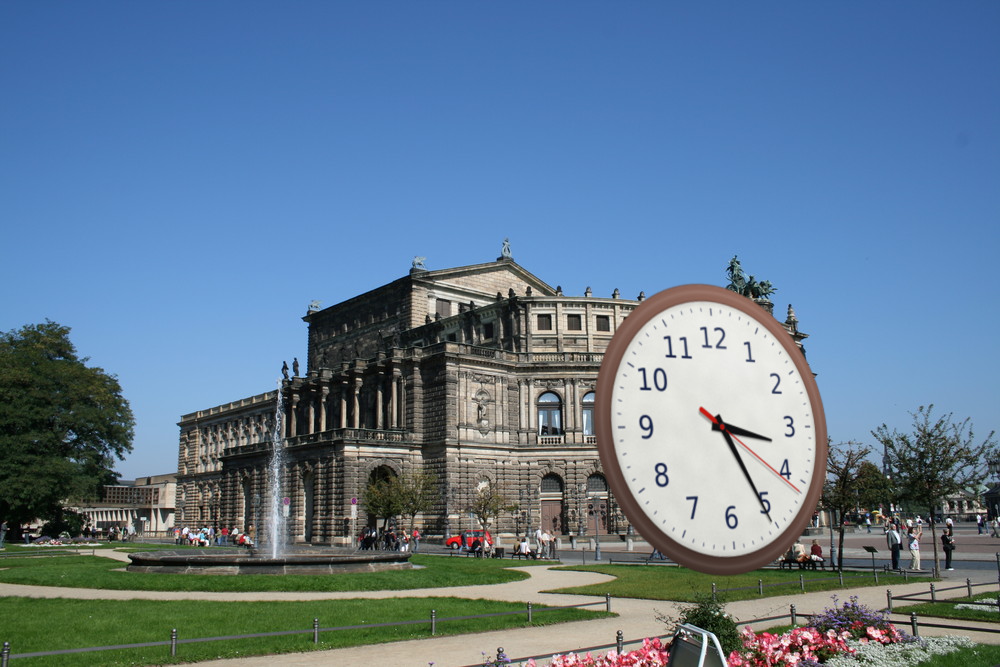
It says 3:25:21
